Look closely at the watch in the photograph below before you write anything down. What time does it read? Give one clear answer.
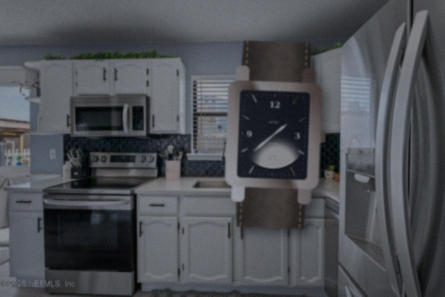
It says 1:38
